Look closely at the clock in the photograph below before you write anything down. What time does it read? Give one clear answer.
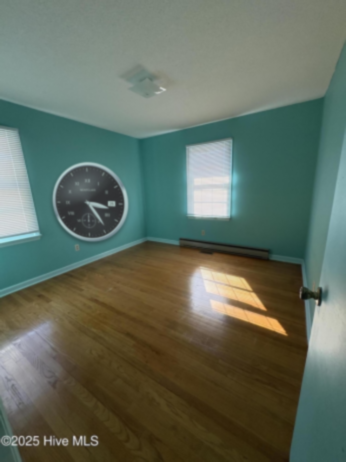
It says 3:24
